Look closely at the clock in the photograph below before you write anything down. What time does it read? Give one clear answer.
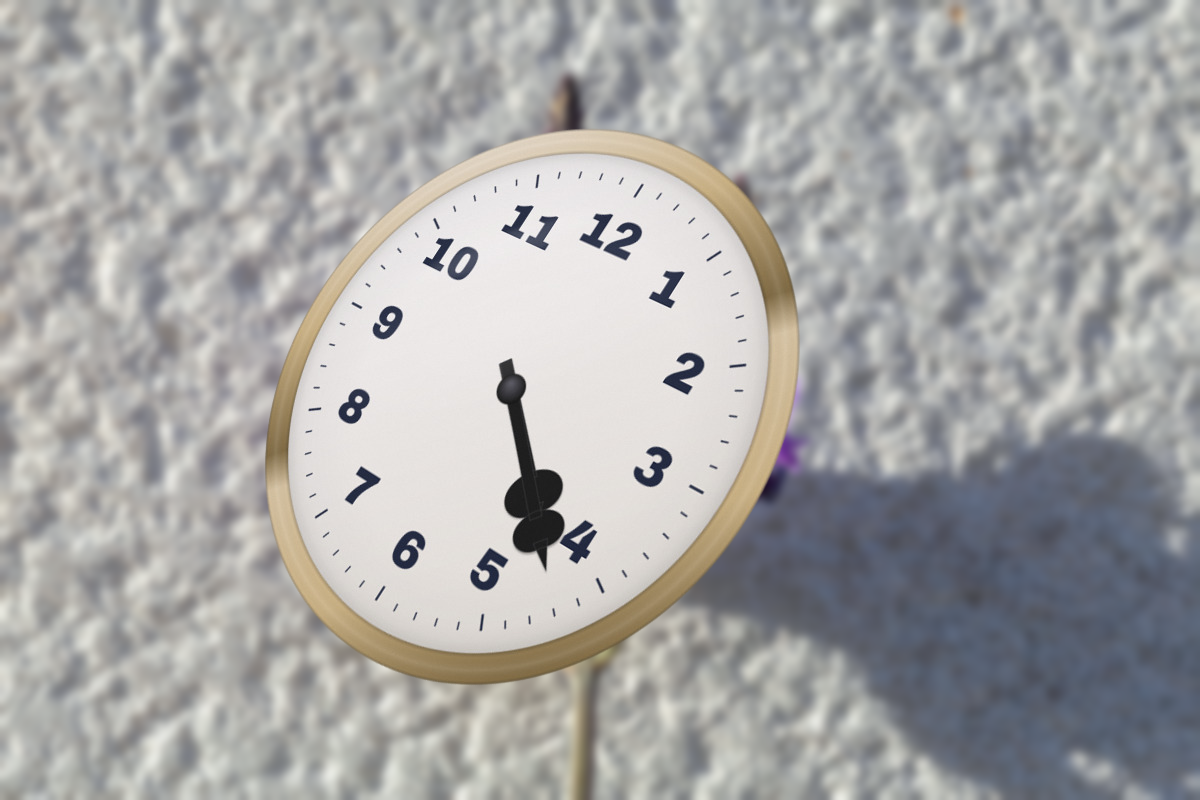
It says 4:22
